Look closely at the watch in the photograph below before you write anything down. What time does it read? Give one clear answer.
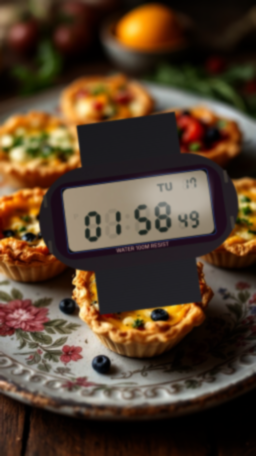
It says 1:58:49
